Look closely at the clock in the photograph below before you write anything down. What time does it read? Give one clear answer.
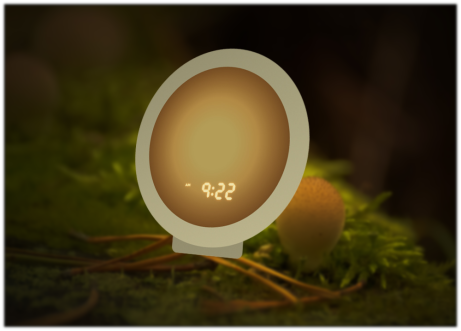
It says 9:22
